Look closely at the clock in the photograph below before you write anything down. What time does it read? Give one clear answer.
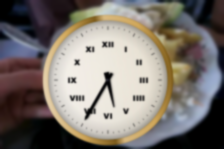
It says 5:35
